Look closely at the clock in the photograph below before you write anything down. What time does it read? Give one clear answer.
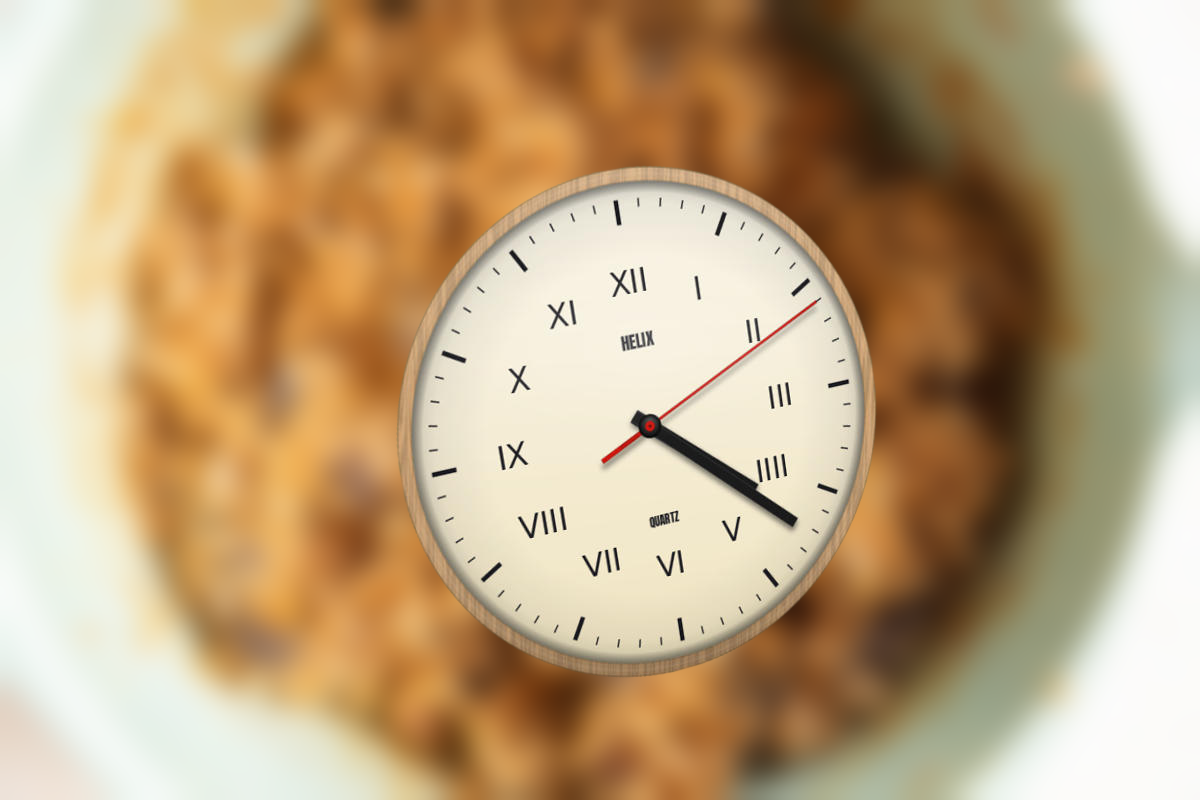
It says 4:22:11
